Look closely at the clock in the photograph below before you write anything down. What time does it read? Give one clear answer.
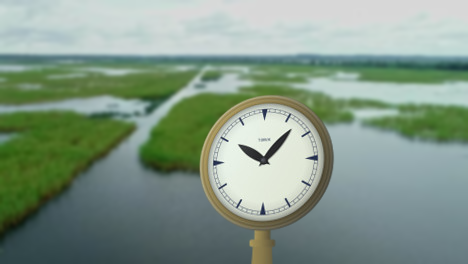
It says 10:07
